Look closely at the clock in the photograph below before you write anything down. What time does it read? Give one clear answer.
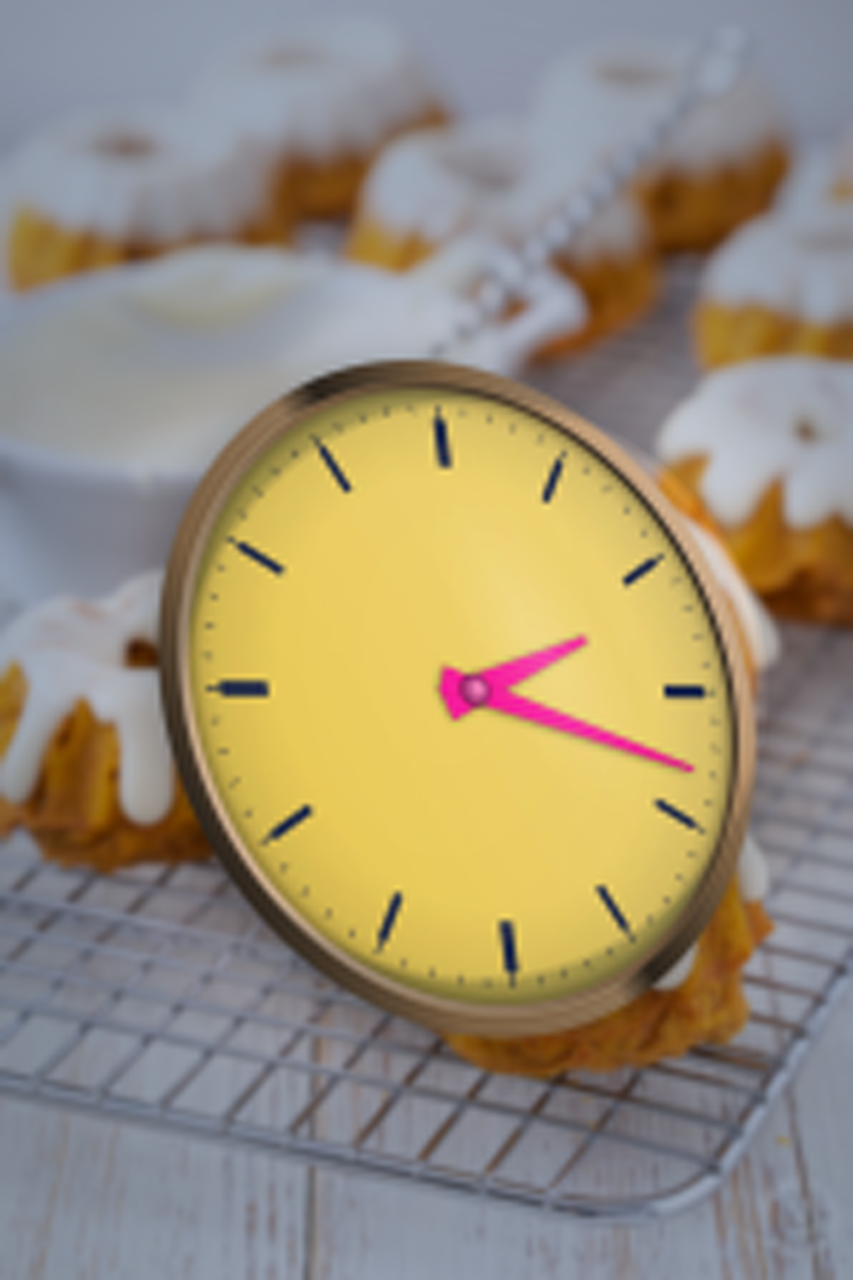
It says 2:18
